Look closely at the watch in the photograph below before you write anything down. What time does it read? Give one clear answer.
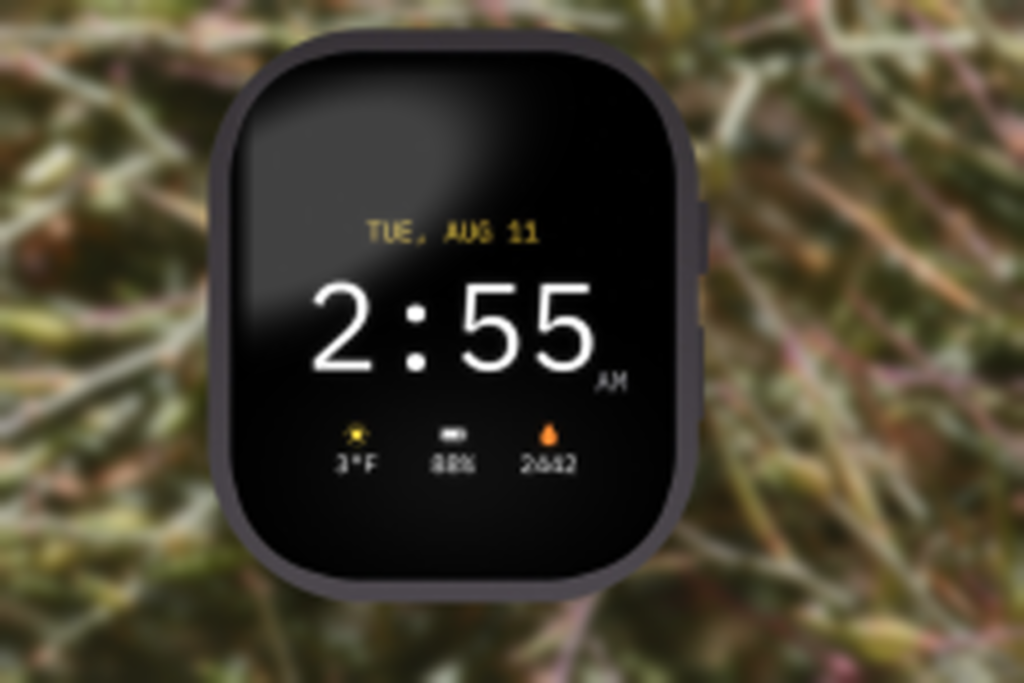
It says 2:55
